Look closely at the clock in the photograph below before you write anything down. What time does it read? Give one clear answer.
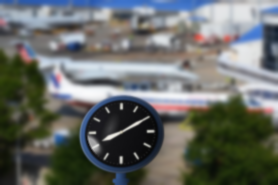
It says 8:10
